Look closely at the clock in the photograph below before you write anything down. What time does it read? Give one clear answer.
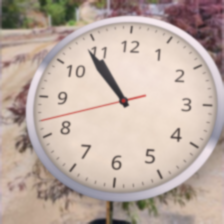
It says 10:53:42
